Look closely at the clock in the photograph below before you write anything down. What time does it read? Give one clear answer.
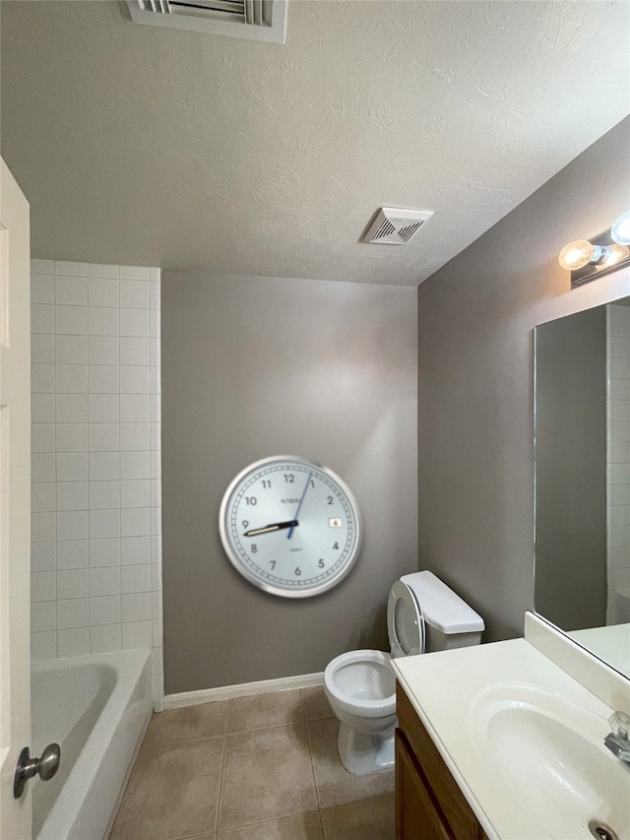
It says 8:43:04
